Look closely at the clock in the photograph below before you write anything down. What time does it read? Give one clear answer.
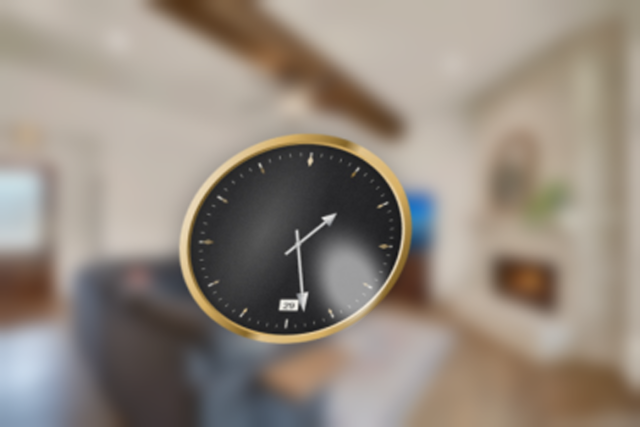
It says 1:28
